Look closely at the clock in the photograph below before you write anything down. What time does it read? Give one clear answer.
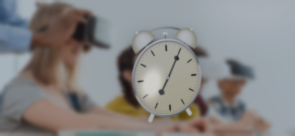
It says 7:05
